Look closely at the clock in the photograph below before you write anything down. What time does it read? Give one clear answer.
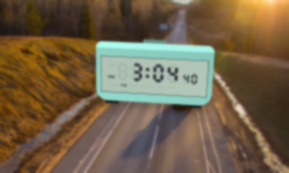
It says 3:04
